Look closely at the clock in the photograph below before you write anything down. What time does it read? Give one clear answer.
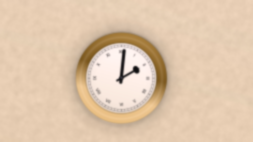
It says 2:01
